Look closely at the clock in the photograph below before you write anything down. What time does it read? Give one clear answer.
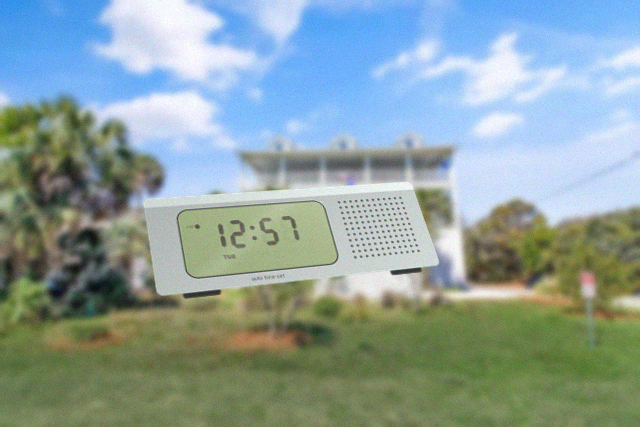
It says 12:57
